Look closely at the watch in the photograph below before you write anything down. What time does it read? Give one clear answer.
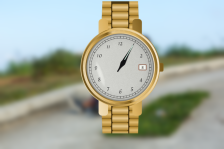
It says 1:05
